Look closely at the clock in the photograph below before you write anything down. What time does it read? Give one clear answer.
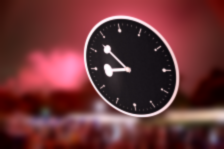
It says 8:53
